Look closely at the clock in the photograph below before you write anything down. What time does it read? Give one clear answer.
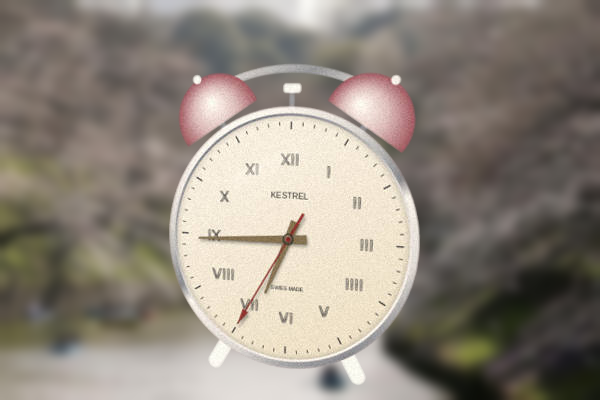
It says 6:44:35
